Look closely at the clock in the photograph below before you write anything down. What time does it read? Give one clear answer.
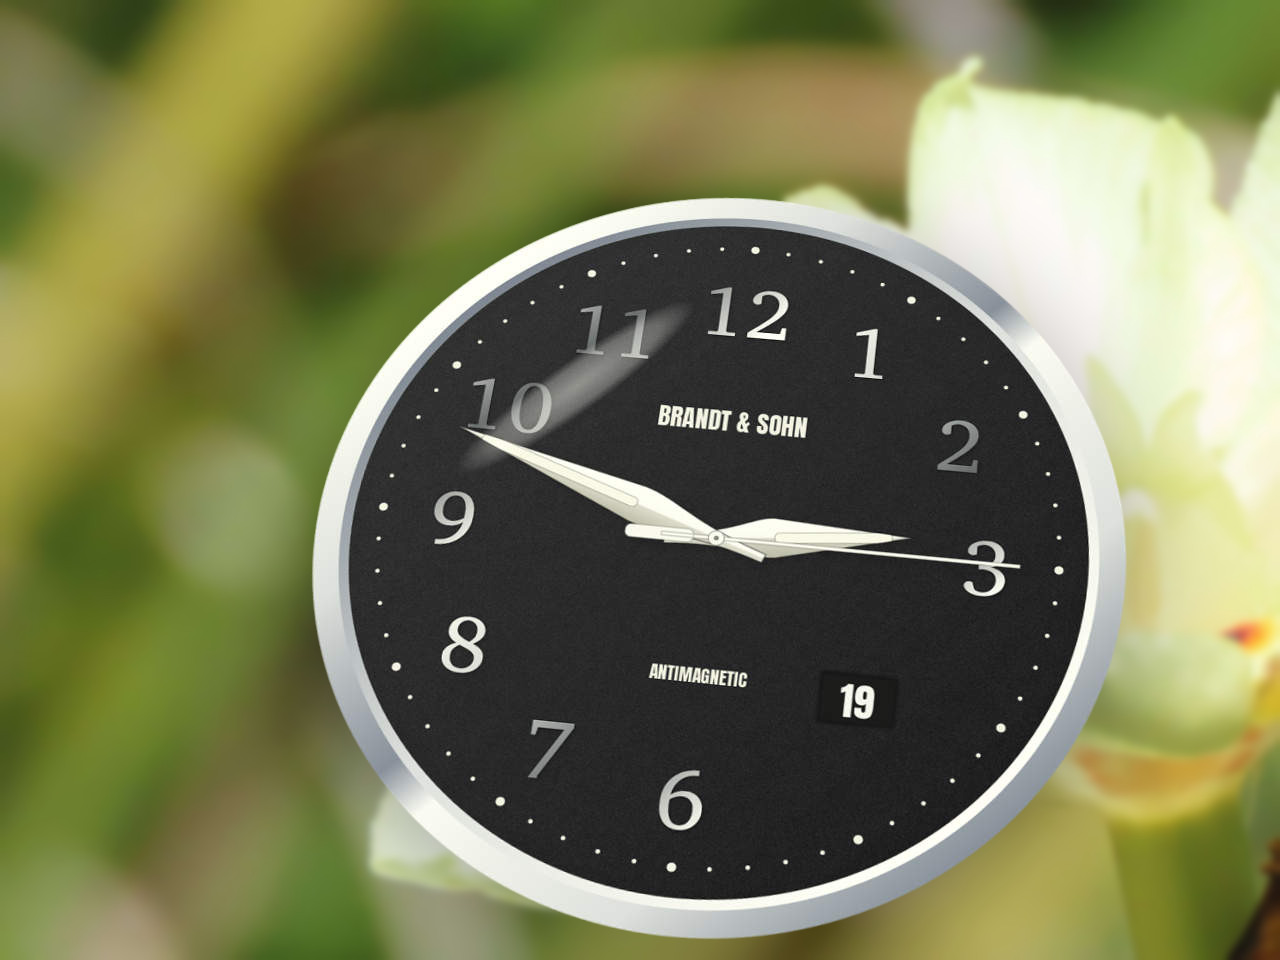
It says 2:48:15
